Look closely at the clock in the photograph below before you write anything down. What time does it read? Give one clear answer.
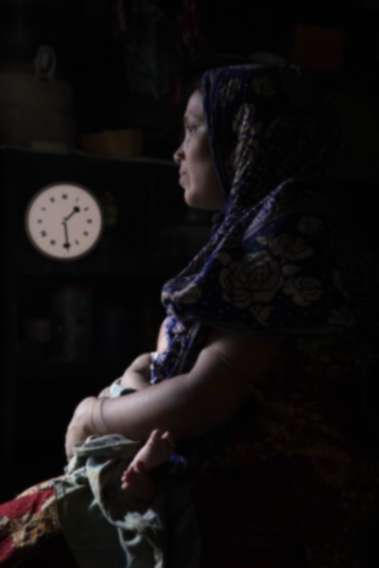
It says 1:29
